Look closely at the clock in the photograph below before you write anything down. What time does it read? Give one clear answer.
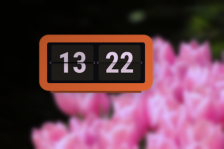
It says 13:22
